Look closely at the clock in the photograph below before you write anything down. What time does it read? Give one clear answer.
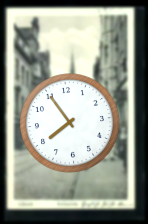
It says 7:55
